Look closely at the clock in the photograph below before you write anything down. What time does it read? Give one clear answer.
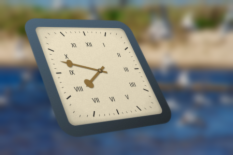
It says 7:48
